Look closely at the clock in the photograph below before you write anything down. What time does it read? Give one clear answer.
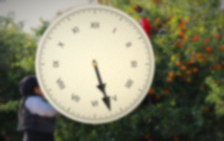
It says 5:27
